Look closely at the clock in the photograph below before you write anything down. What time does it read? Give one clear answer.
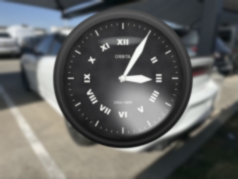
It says 3:05
